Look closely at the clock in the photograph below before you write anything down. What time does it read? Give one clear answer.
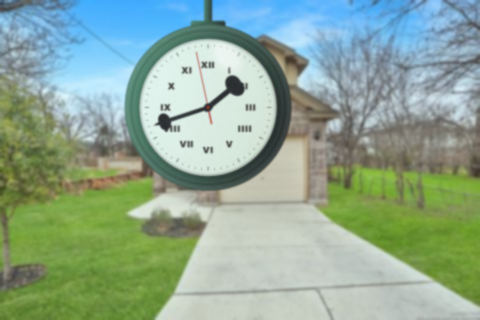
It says 1:41:58
